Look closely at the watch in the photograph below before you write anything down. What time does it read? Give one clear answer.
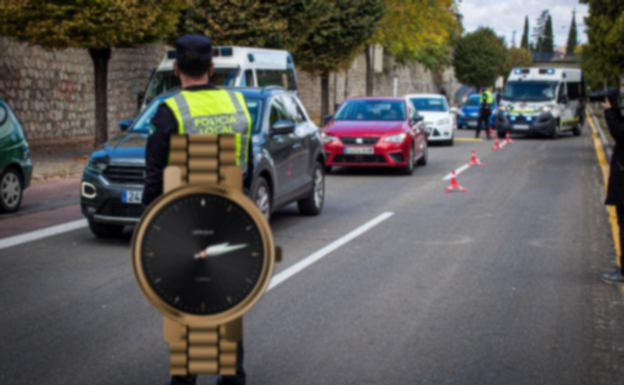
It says 2:13
